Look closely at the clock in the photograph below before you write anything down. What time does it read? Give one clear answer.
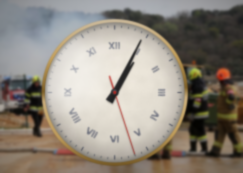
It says 1:04:27
